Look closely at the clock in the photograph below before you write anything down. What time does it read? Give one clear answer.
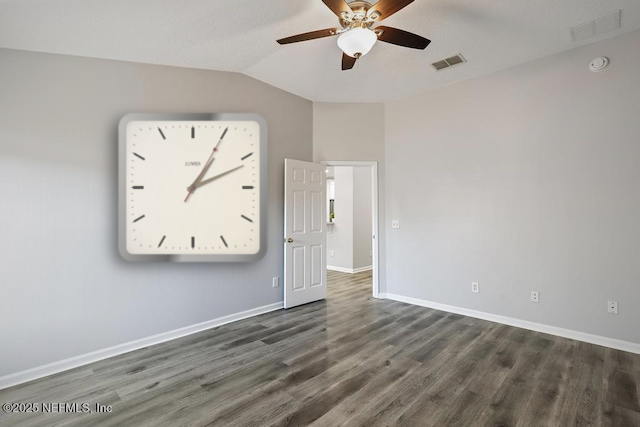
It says 1:11:05
